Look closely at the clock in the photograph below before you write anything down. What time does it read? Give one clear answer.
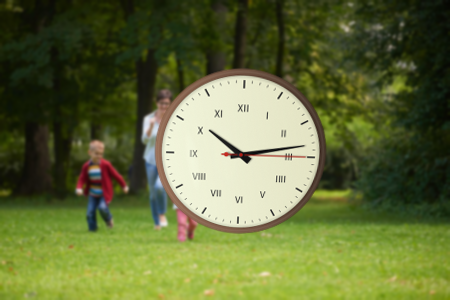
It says 10:13:15
